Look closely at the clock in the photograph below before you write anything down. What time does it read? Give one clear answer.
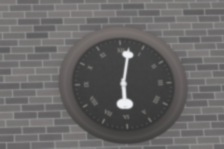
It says 6:02
